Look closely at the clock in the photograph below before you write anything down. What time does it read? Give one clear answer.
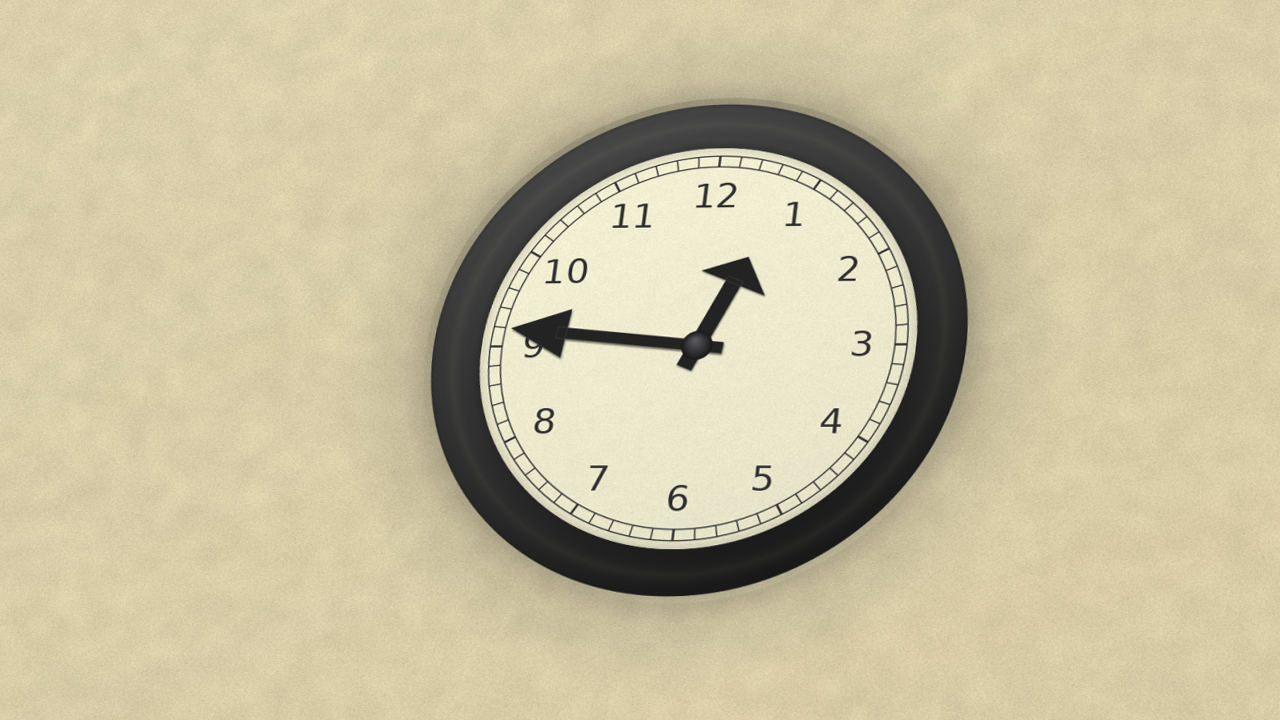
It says 12:46
